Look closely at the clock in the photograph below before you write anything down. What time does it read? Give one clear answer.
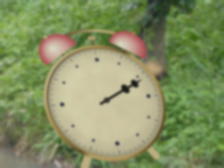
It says 2:11
